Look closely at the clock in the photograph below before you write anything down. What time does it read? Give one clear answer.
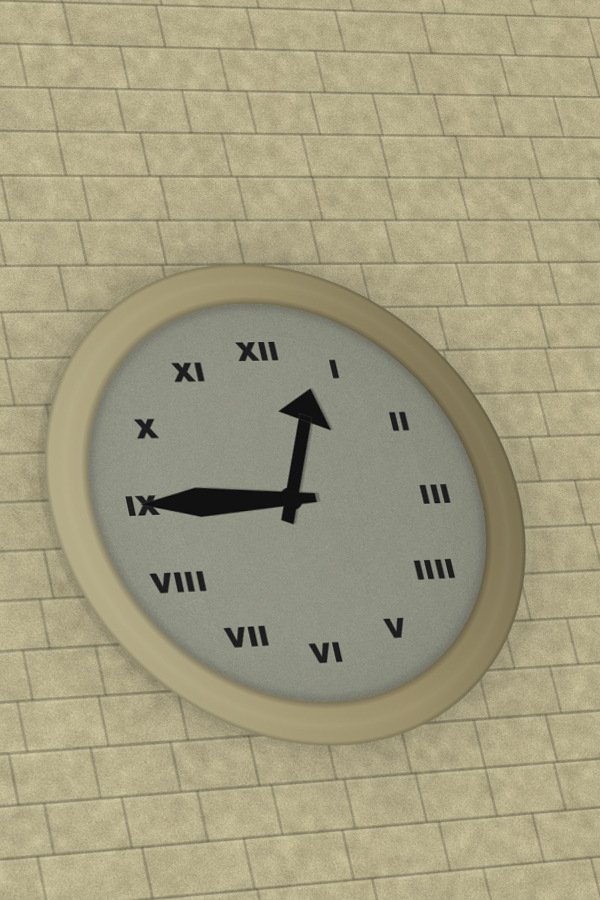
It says 12:45
